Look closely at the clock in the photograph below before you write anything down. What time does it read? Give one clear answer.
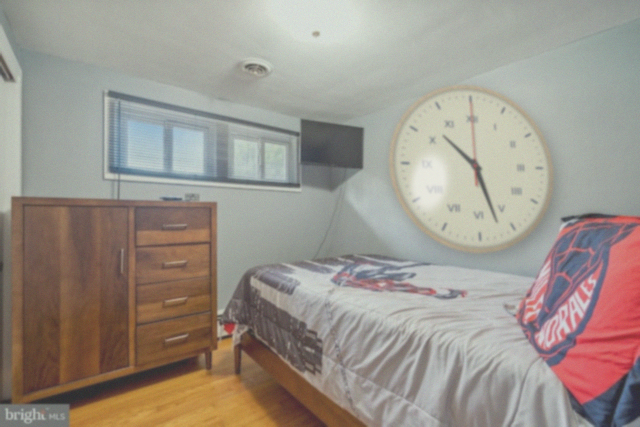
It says 10:27:00
